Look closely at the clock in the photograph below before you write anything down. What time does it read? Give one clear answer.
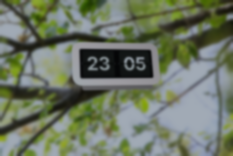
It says 23:05
